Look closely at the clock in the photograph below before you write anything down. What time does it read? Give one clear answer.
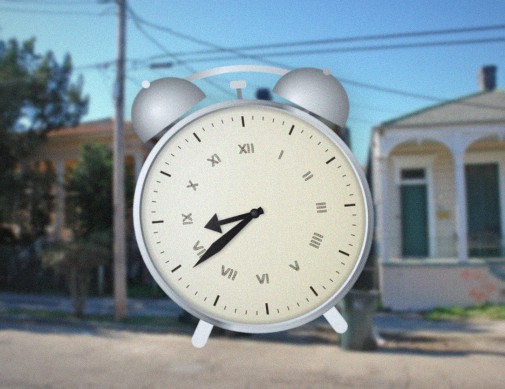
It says 8:39
